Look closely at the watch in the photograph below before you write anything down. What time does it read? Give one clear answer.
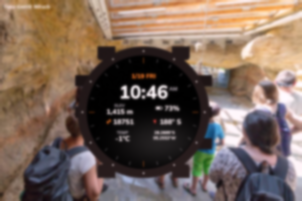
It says 10:46
